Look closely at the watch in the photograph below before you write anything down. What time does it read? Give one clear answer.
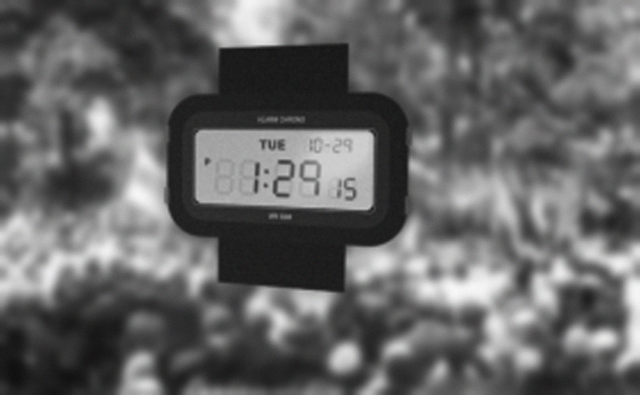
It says 1:29:15
